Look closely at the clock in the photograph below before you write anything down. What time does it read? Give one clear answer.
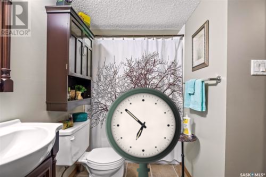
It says 6:52
